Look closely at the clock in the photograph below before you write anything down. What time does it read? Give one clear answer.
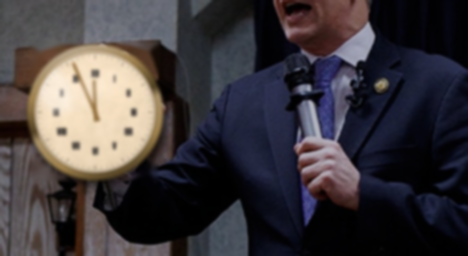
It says 11:56
